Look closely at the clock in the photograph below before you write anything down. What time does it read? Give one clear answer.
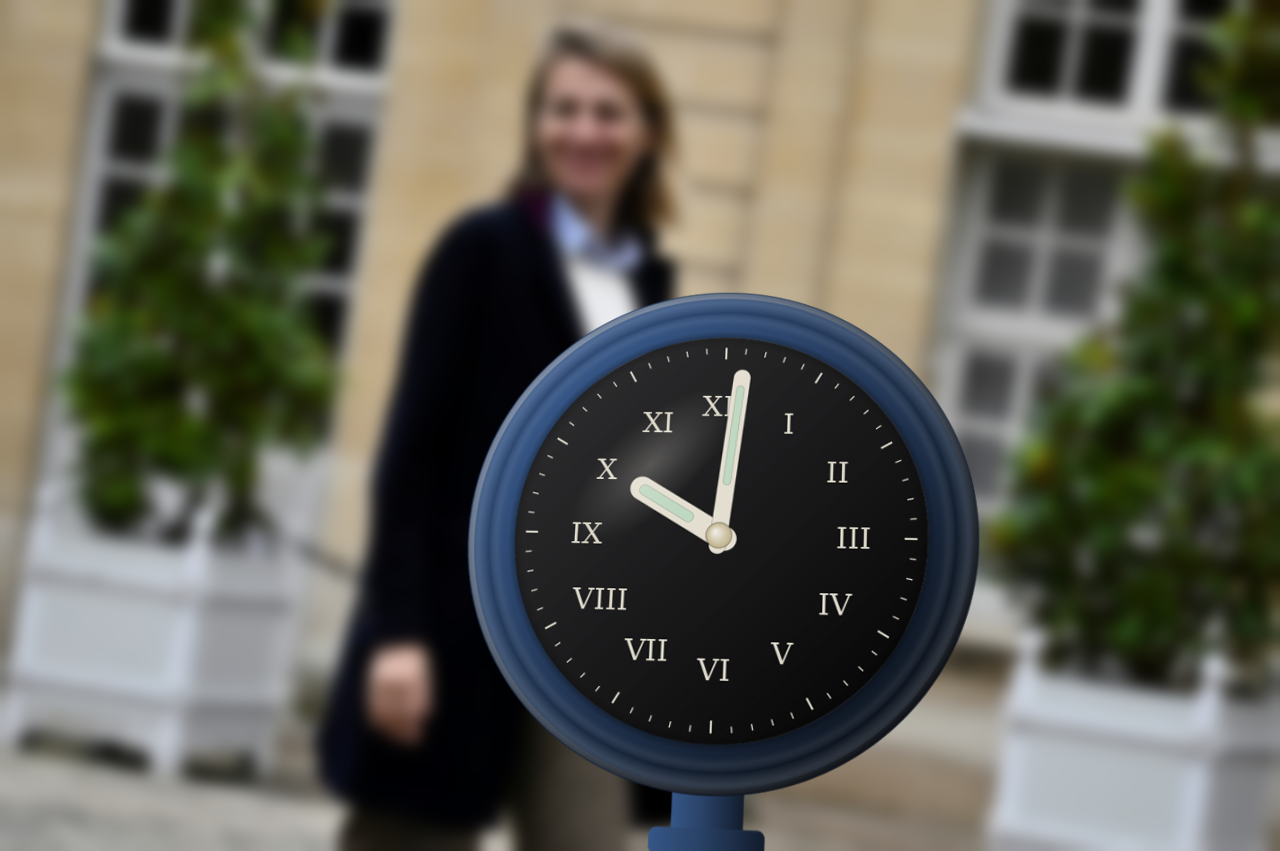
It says 10:01
